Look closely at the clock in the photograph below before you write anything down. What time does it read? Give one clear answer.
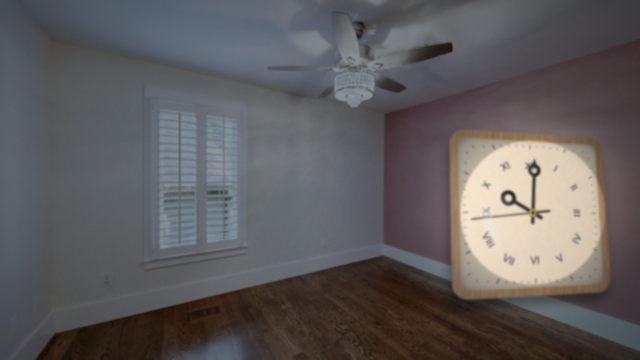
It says 10:00:44
